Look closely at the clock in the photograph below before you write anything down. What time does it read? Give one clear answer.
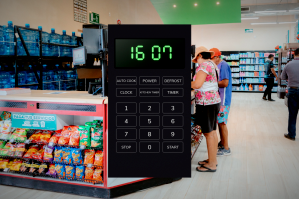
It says 16:07
